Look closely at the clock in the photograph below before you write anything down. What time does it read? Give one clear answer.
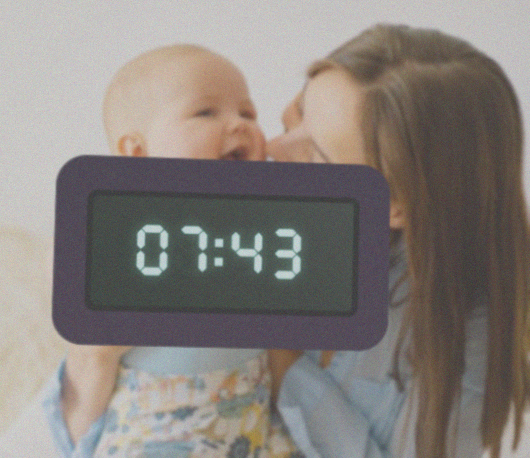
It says 7:43
